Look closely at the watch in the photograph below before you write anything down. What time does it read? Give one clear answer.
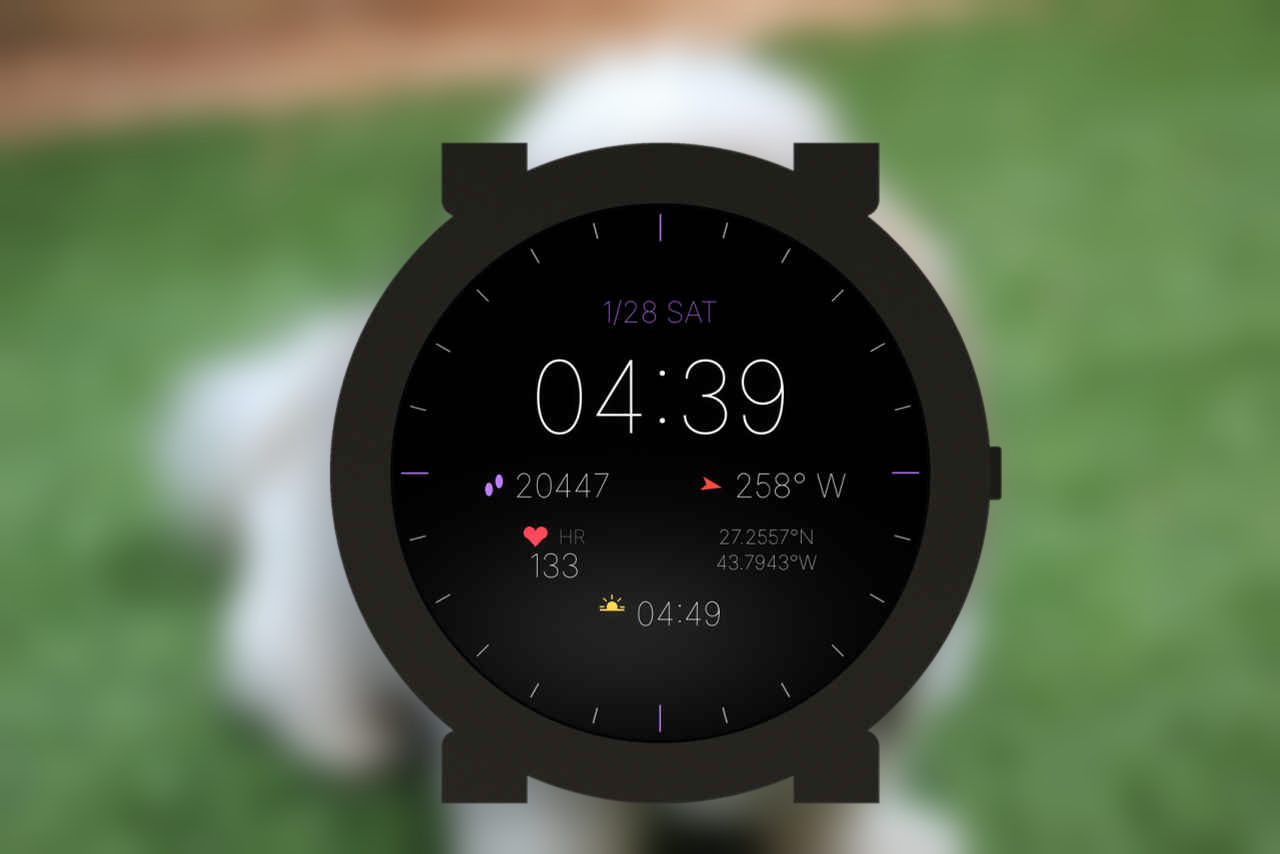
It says 4:39
